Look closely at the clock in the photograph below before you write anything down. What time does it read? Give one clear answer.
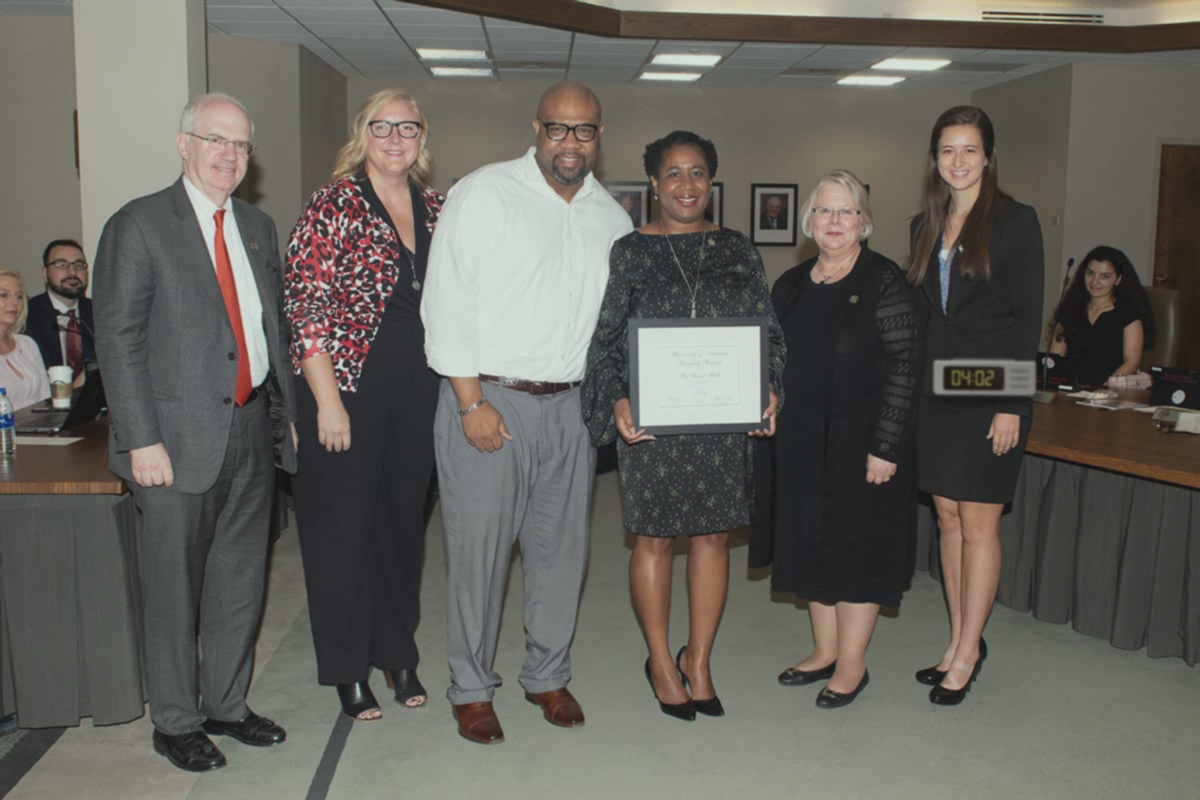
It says 4:02
